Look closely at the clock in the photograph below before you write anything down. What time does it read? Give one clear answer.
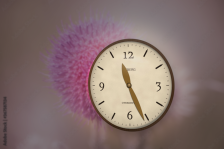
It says 11:26
